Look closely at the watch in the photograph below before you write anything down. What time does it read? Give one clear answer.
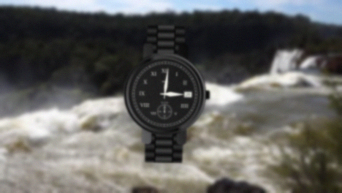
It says 3:01
